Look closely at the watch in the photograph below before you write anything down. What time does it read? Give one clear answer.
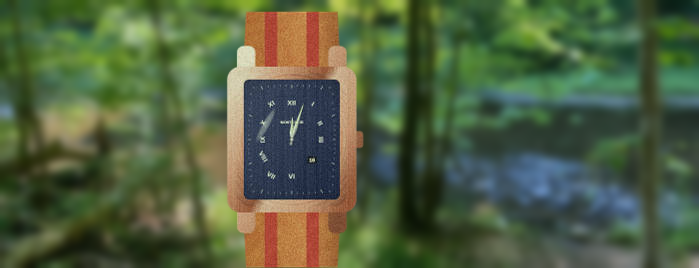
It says 12:03
